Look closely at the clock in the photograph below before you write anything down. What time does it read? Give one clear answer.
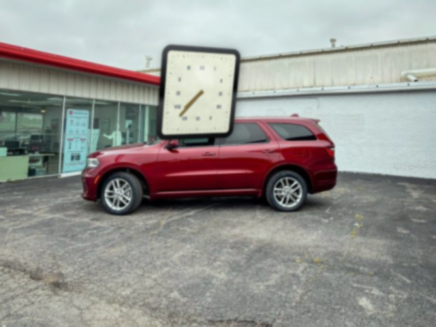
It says 7:37
